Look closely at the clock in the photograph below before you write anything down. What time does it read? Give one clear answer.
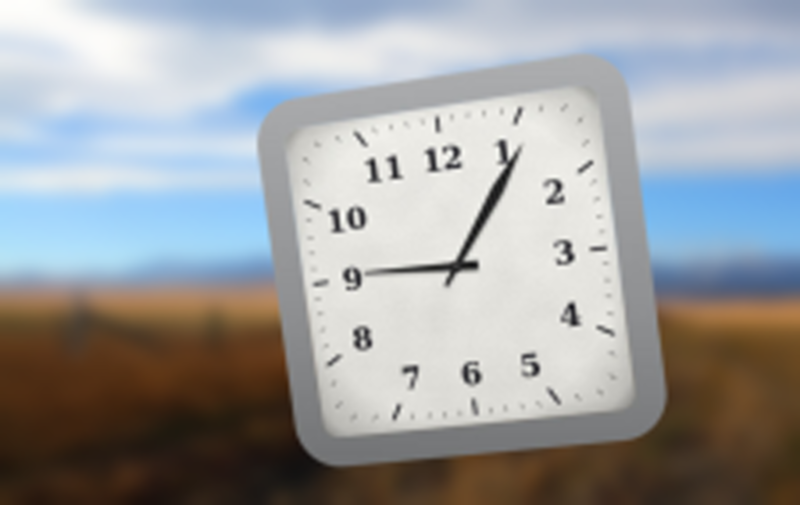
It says 9:06
